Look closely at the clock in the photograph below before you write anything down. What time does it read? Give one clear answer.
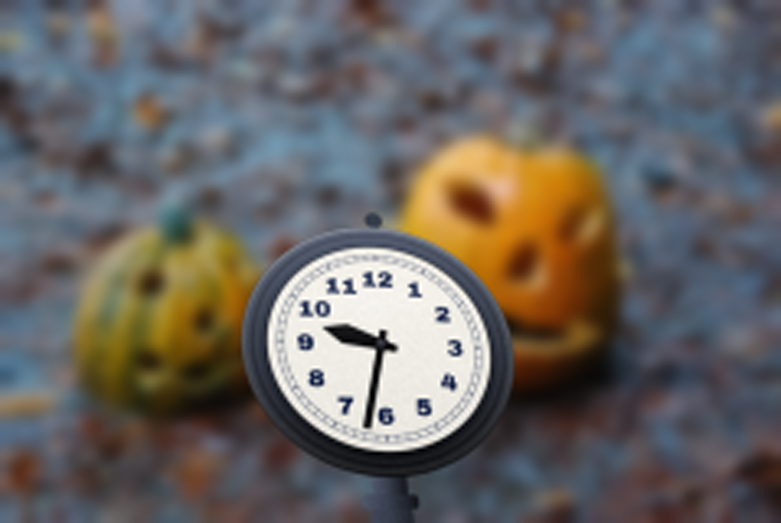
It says 9:32
